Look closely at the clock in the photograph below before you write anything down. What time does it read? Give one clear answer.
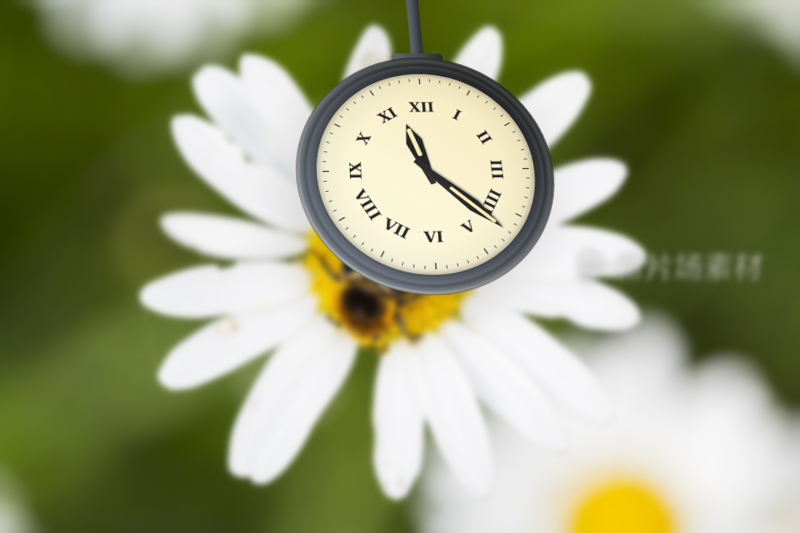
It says 11:22
